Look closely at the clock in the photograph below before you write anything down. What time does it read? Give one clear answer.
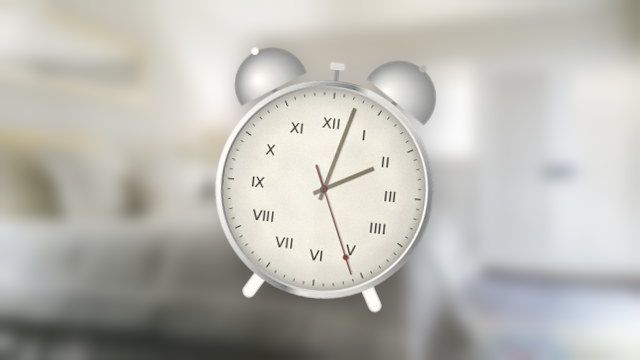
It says 2:02:26
